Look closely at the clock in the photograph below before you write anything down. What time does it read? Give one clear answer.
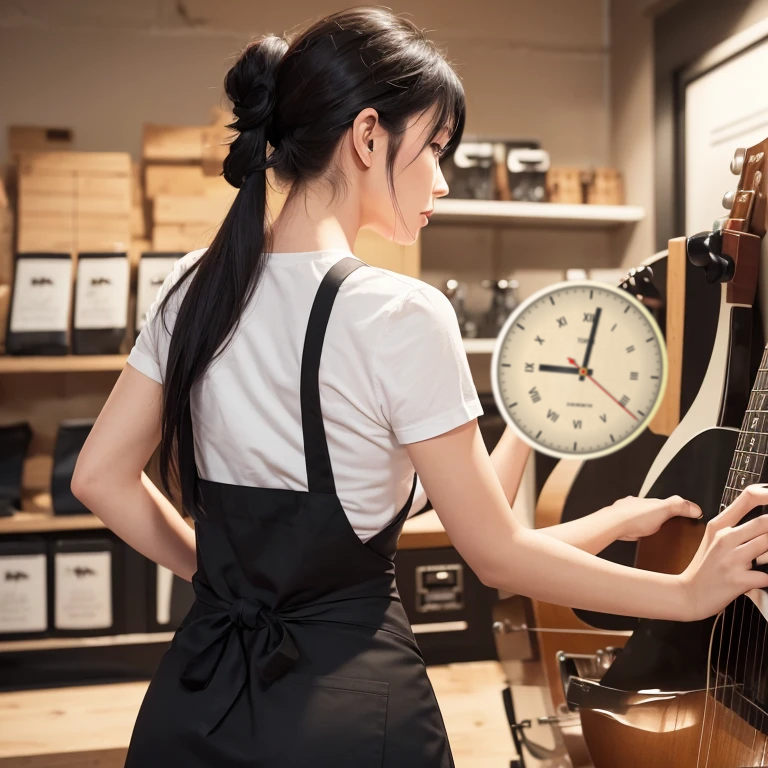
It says 9:01:21
